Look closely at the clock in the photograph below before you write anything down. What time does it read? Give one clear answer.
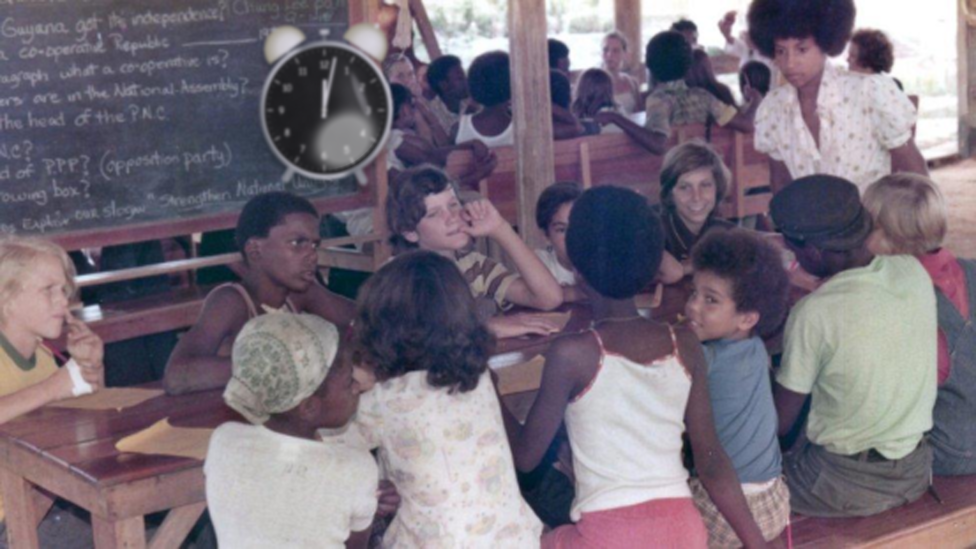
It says 12:02
